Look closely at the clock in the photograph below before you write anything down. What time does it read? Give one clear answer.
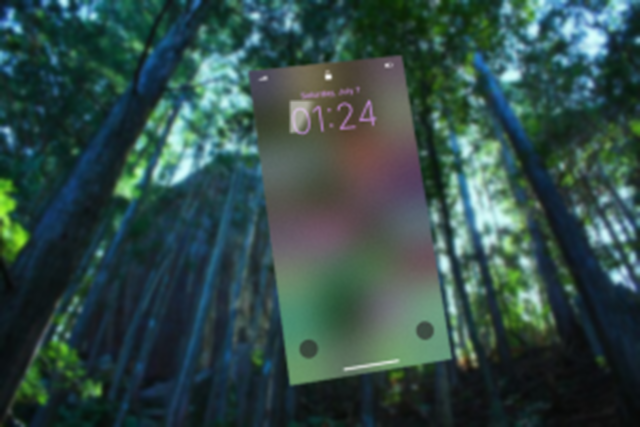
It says 1:24
